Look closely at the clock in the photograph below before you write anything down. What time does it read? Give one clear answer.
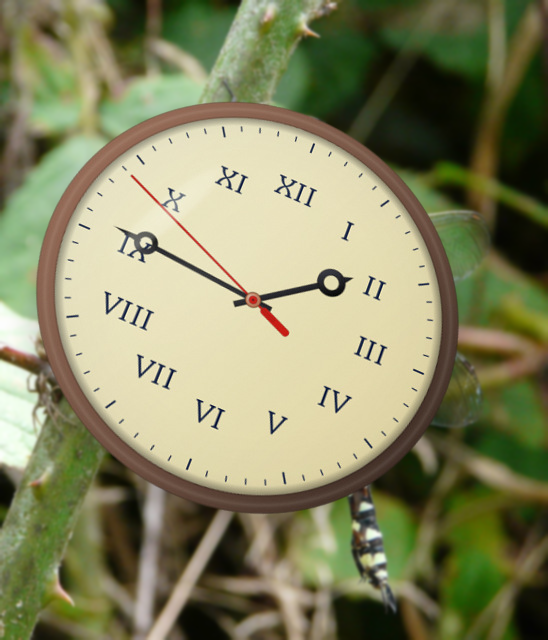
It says 1:45:49
